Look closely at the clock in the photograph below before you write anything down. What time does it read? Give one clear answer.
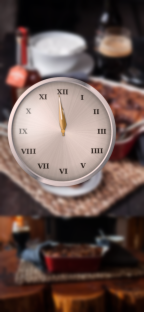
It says 11:59
